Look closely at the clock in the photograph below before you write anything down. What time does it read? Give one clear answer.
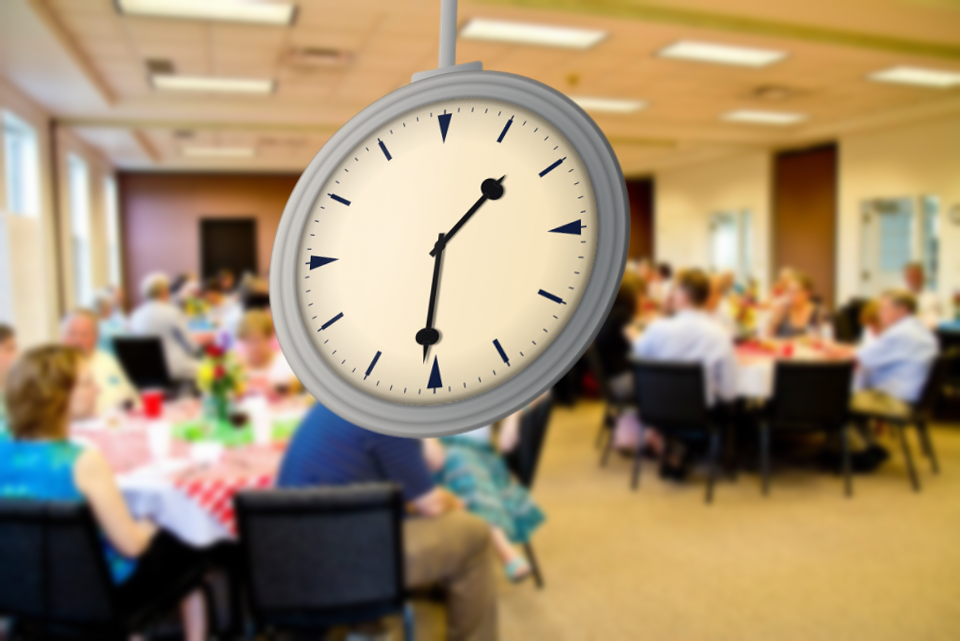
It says 1:31
